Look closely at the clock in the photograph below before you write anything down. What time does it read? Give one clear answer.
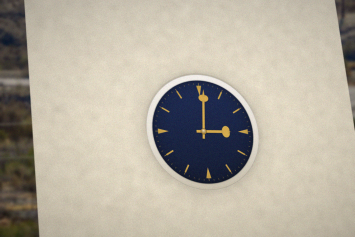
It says 3:01
